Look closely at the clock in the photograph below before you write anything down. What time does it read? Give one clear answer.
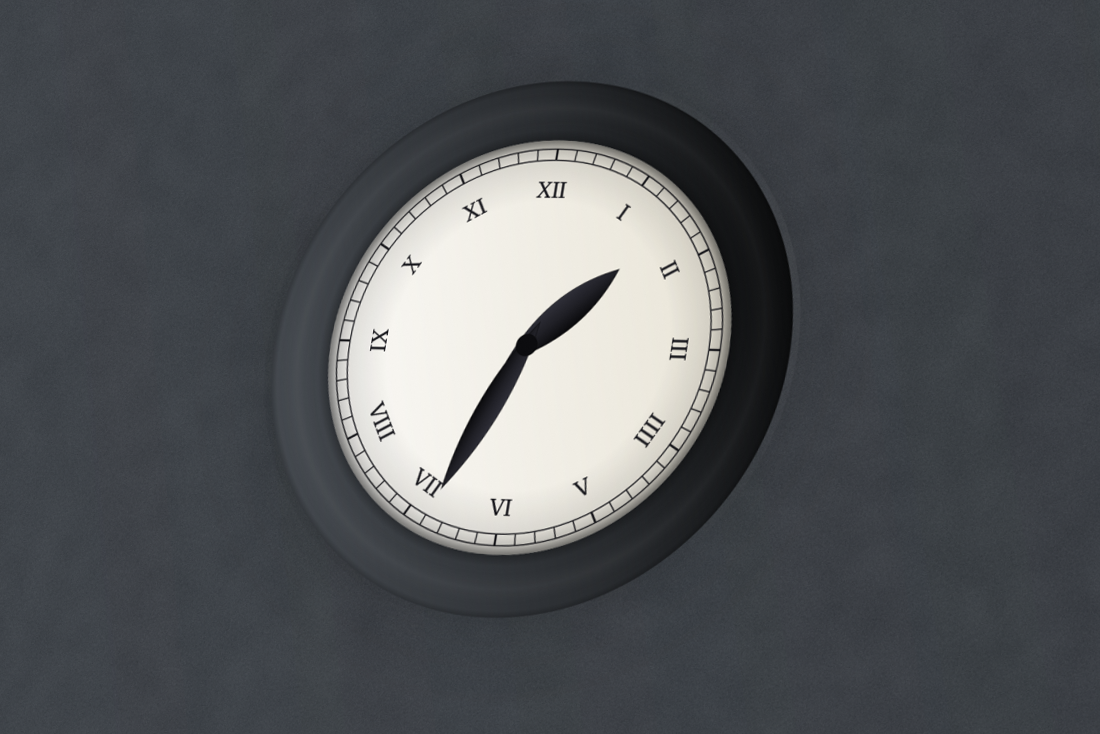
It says 1:34
